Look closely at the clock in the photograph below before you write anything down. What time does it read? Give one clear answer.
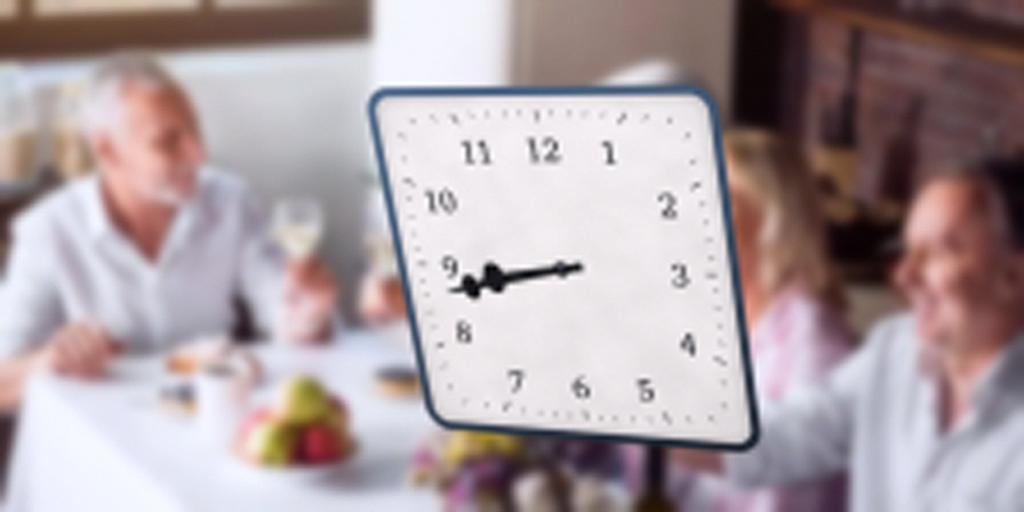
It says 8:43
